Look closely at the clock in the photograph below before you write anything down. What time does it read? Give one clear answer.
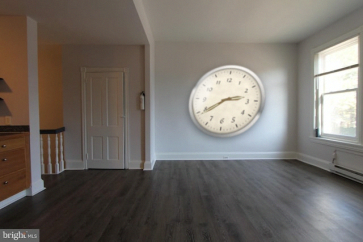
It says 2:39
